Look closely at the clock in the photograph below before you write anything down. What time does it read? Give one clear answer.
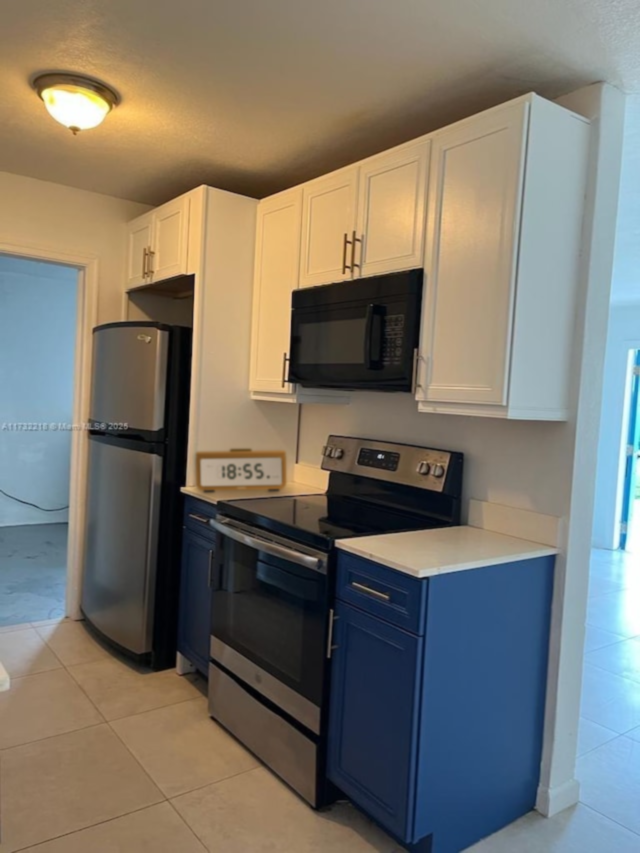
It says 18:55
